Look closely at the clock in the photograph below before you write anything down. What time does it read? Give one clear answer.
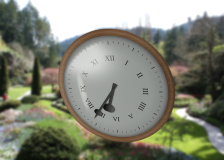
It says 6:36
